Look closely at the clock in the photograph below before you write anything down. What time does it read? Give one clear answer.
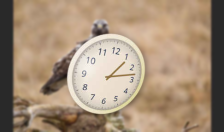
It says 1:13
